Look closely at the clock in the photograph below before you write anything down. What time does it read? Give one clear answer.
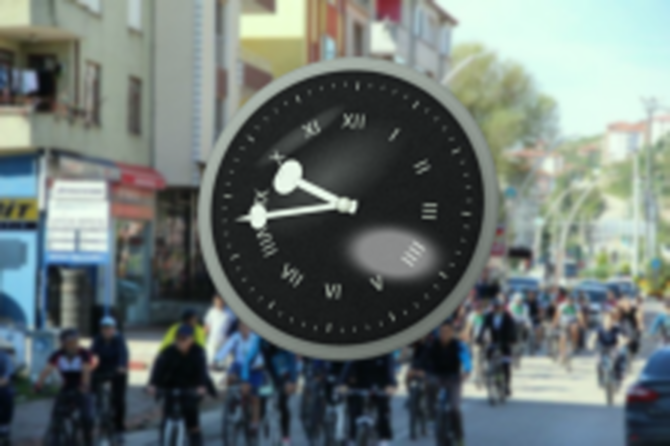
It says 9:43
